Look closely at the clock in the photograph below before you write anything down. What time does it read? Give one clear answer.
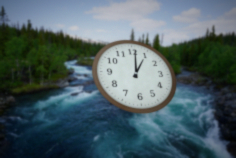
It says 1:01
